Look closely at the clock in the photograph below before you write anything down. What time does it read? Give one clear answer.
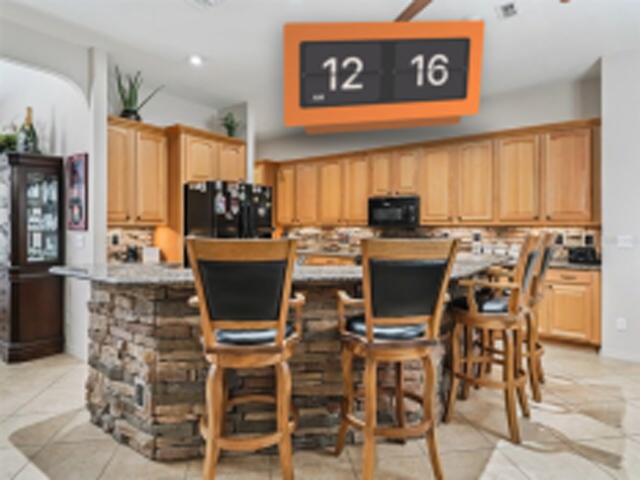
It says 12:16
